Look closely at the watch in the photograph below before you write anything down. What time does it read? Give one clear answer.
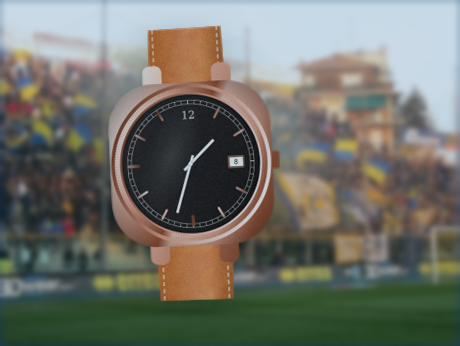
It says 1:33
